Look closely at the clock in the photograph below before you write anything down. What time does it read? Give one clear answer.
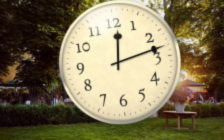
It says 12:13
